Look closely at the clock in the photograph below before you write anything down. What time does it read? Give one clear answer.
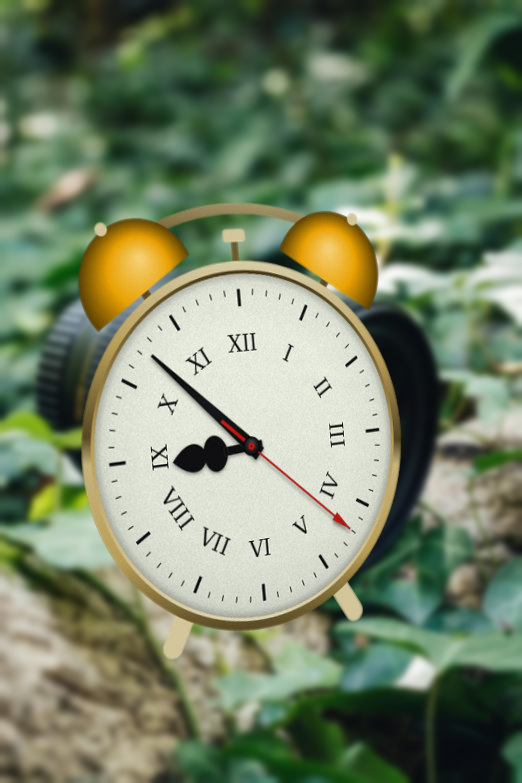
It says 8:52:22
